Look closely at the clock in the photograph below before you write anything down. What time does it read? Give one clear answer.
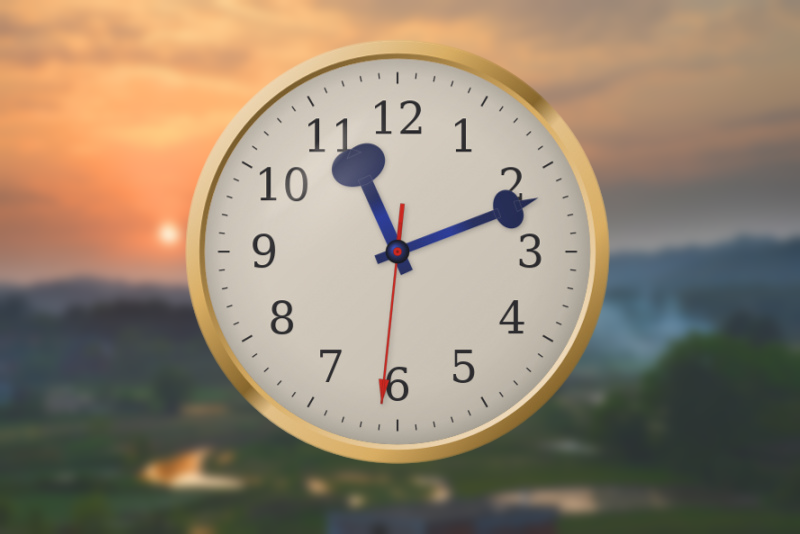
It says 11:11:31
